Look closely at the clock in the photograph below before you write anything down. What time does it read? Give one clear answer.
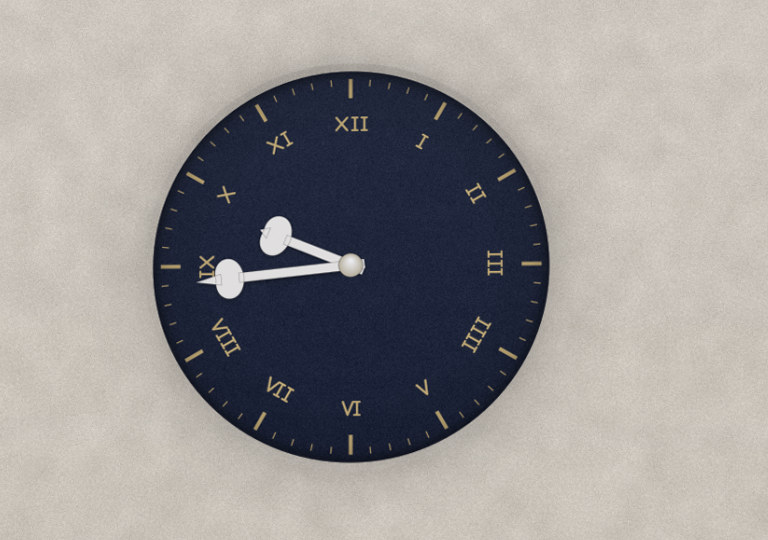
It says 9:44
